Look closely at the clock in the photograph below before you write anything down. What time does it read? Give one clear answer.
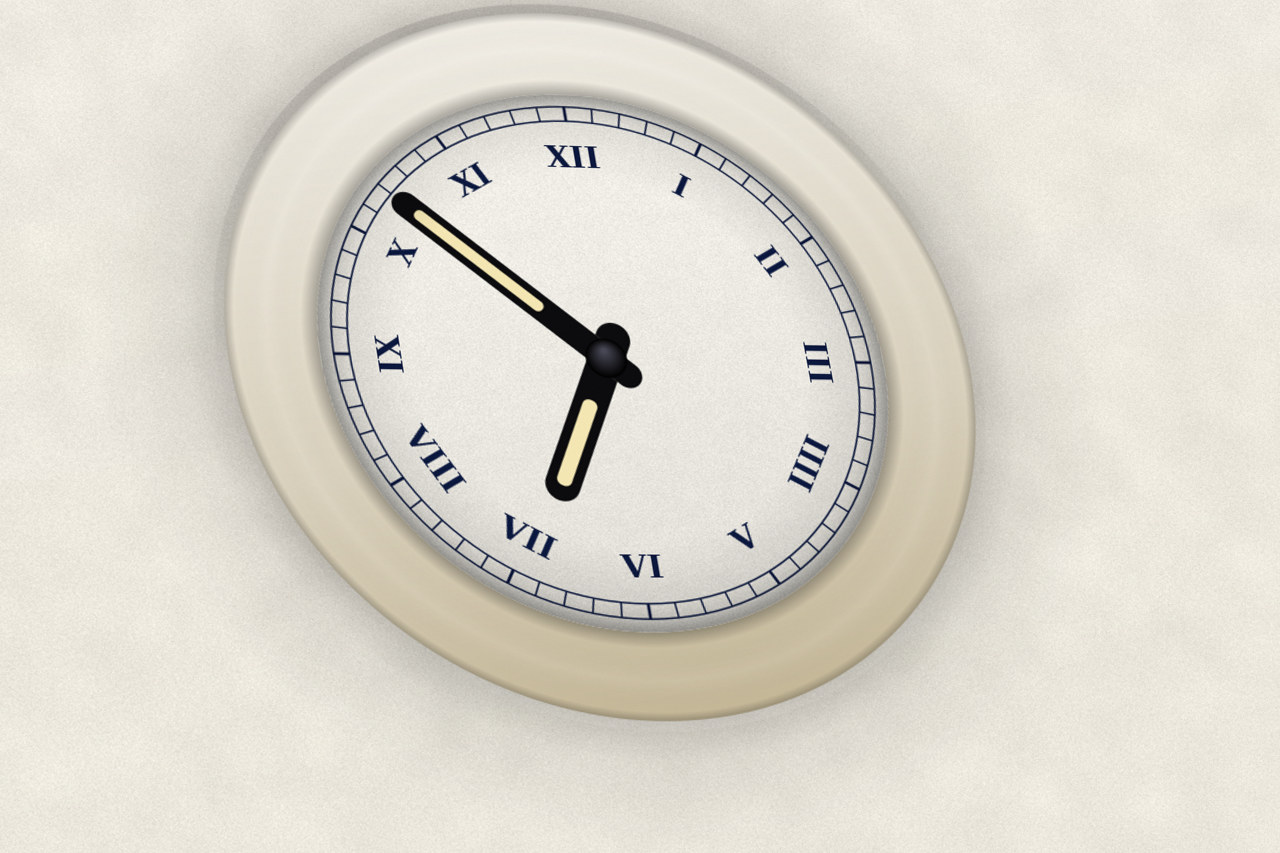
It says 6:52
